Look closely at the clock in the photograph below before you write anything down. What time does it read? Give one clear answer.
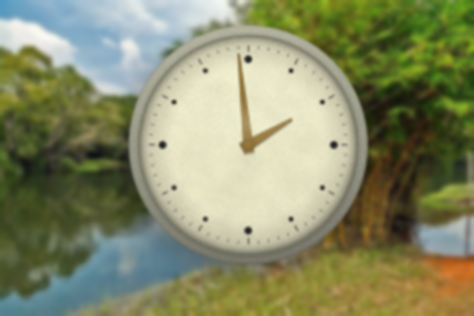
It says 1:59
